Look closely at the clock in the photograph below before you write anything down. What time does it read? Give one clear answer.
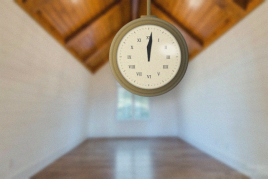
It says 12:01
